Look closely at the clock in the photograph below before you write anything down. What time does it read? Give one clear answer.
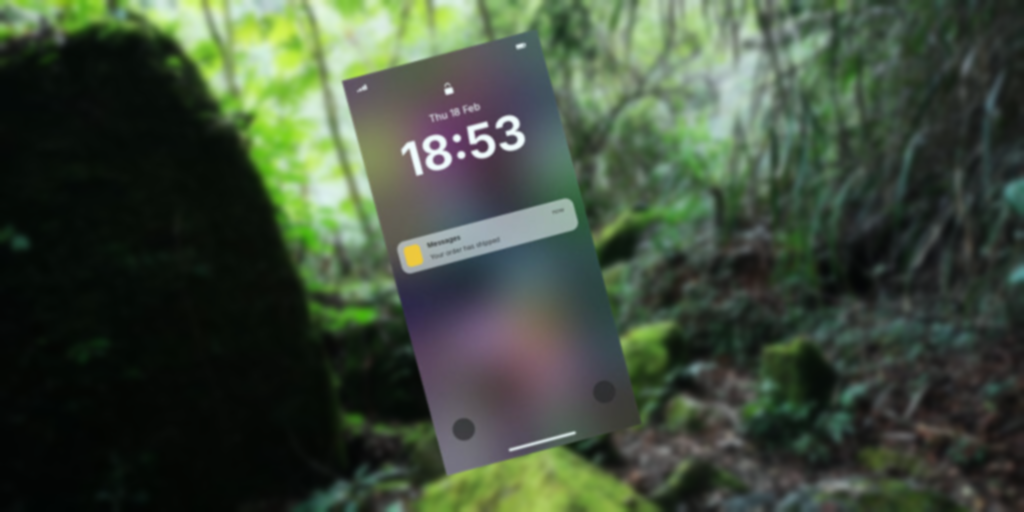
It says 18:53
